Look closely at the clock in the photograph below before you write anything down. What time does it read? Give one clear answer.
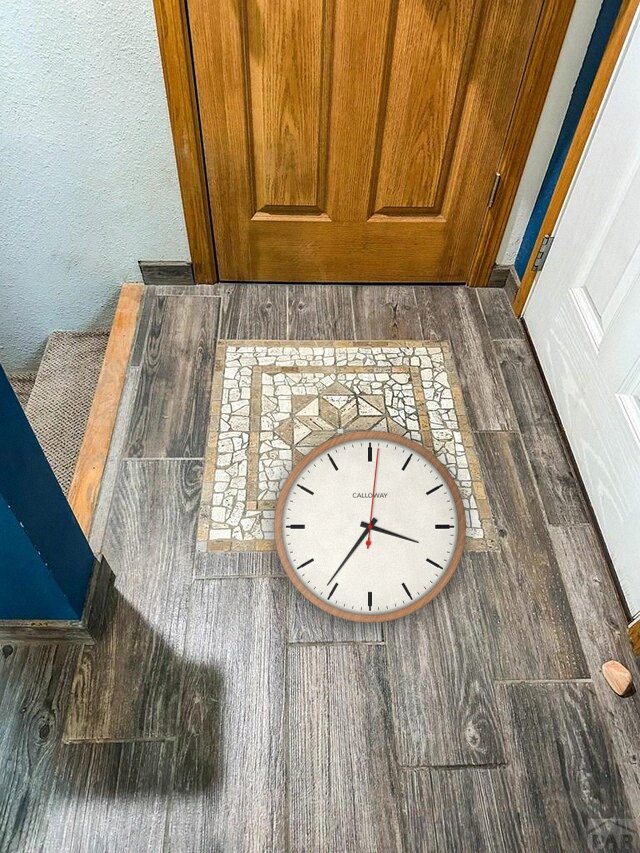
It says 3:36:01
